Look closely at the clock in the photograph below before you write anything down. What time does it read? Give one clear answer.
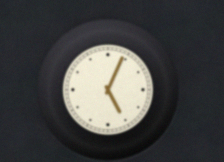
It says 5:04
